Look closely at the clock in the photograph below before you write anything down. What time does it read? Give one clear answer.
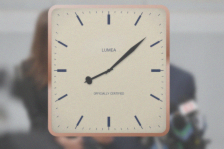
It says 8:08
